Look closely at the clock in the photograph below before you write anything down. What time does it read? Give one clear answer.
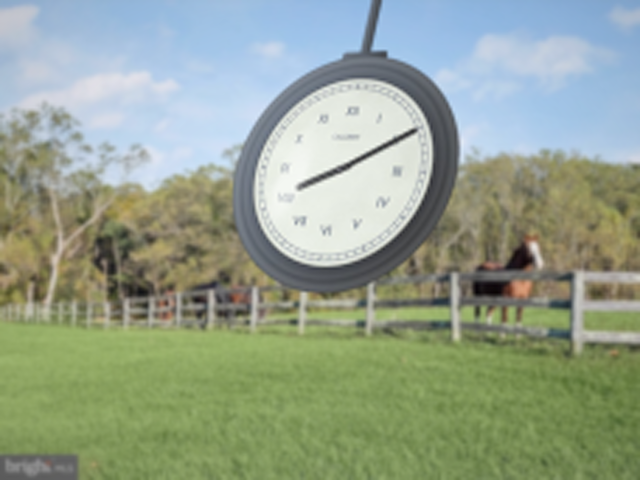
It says 8:10
